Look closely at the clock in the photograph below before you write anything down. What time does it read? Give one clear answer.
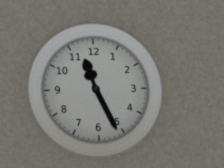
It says 11:26
